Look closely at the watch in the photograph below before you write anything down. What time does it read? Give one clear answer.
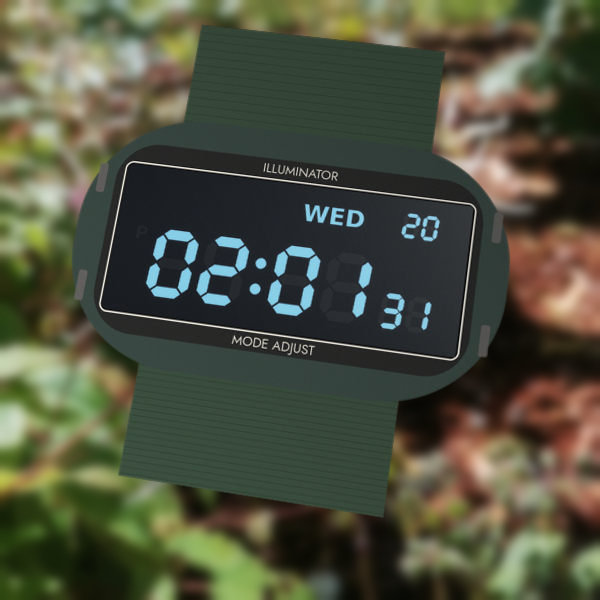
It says 2:01:31
